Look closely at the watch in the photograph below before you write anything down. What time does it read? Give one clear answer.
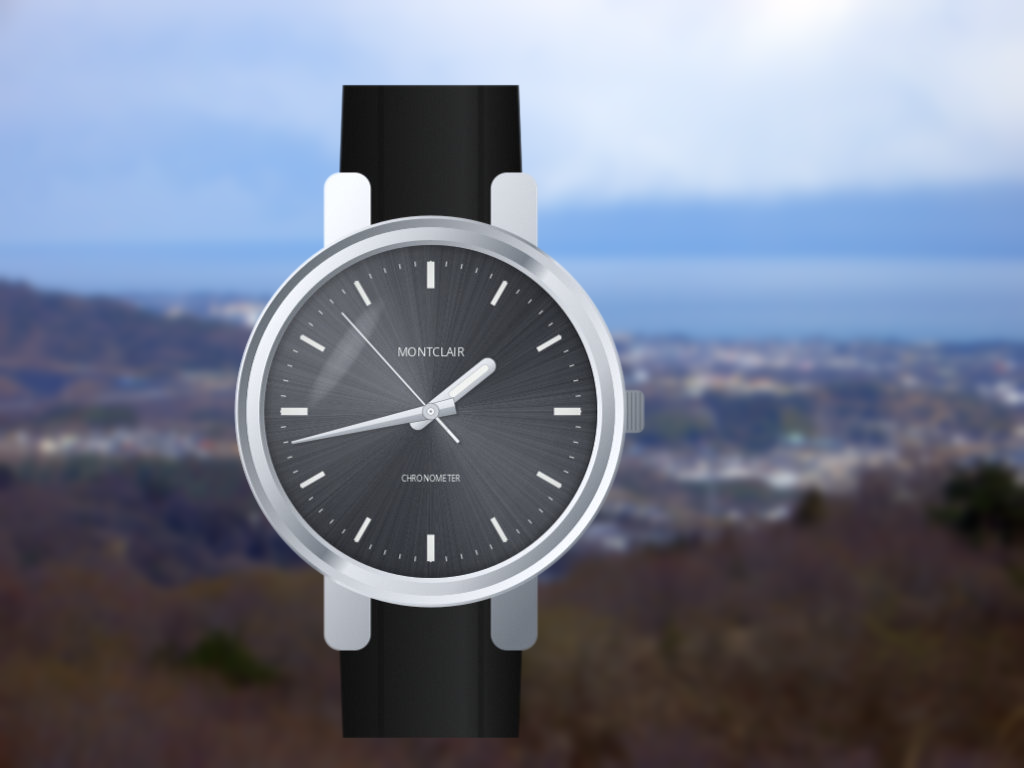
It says 1:42:53
